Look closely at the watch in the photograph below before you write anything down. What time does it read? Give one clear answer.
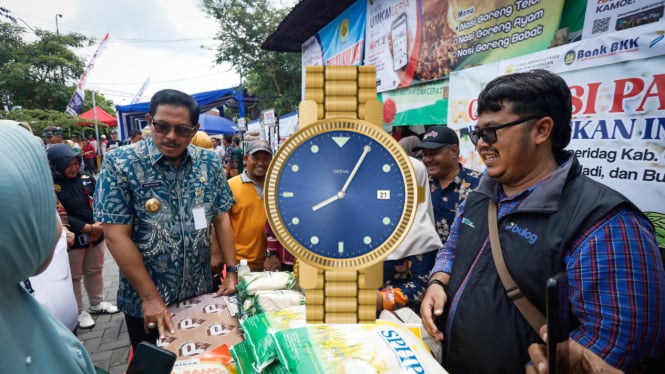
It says 8:05
